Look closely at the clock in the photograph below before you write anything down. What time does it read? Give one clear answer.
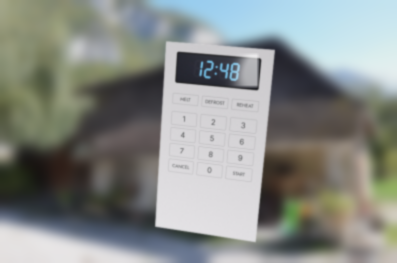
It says 12:48
